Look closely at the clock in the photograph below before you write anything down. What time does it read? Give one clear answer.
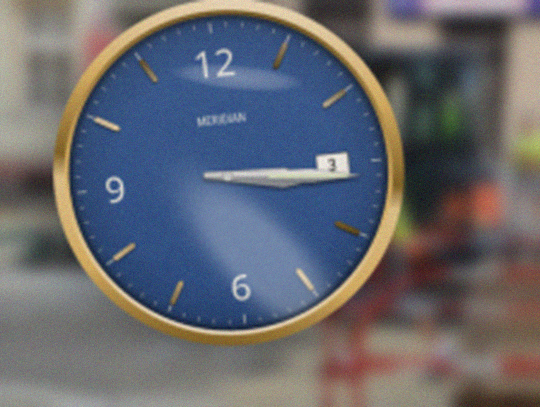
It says 3:16
